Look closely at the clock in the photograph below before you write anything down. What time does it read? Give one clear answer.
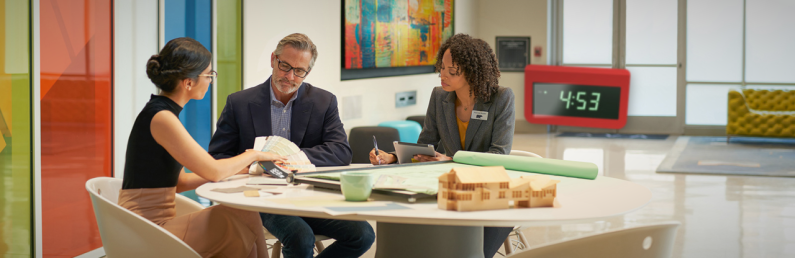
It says 4:53
